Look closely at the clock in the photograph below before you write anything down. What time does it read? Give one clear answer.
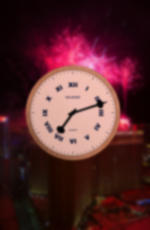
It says 7:12
